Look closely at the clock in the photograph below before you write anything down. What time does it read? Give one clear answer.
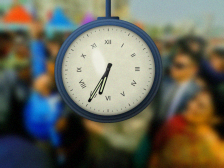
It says 6:35
